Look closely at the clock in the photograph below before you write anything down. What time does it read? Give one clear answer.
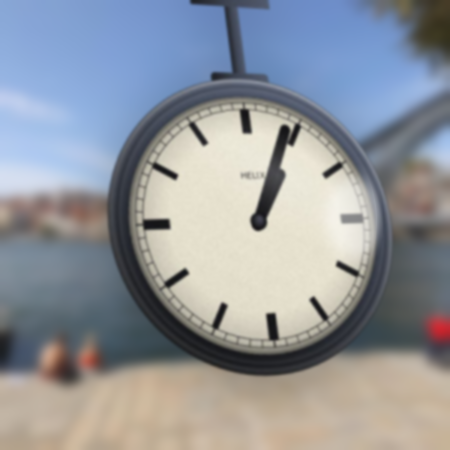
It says 1:04
